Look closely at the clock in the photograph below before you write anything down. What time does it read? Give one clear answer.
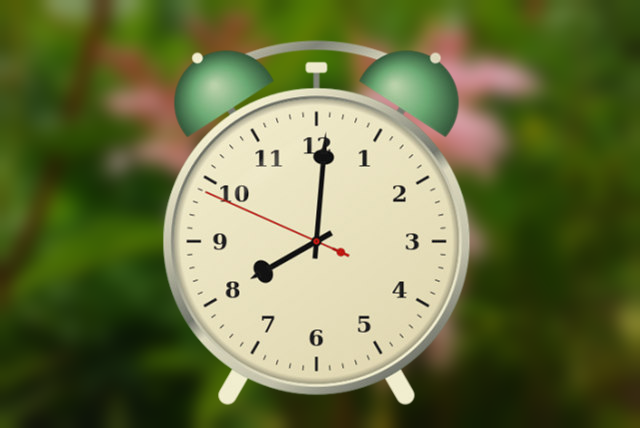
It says 8:00:49
